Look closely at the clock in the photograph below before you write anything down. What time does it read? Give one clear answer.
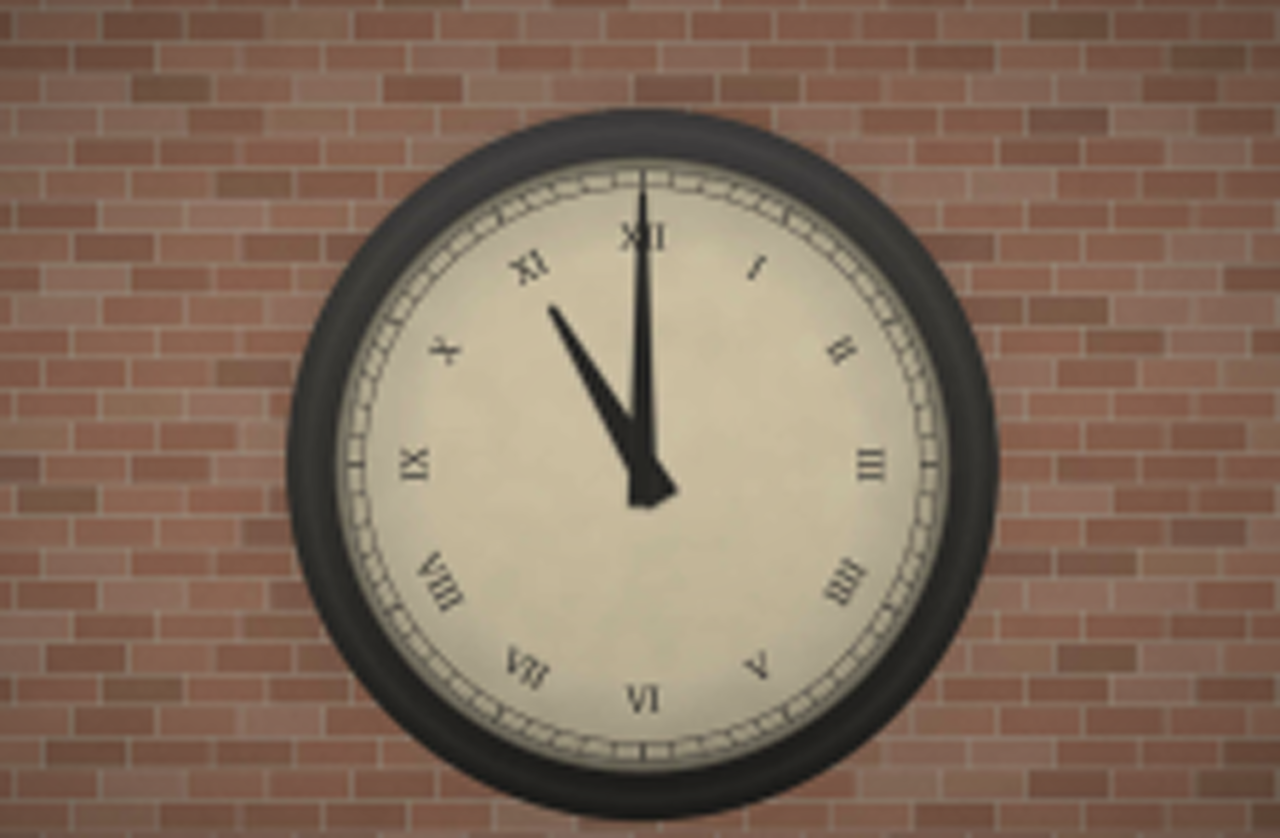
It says 11:00
